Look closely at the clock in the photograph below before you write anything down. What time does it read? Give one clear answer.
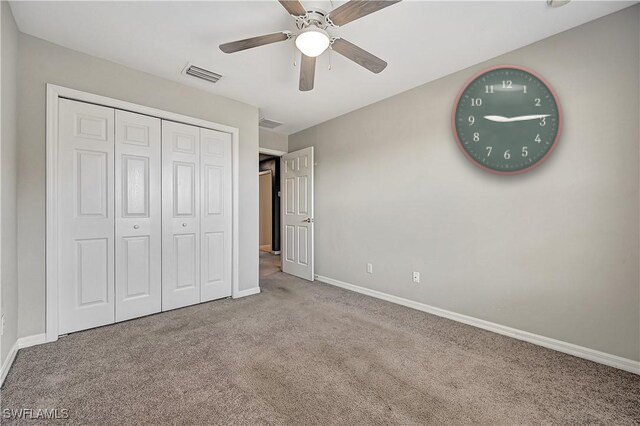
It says 9:14
